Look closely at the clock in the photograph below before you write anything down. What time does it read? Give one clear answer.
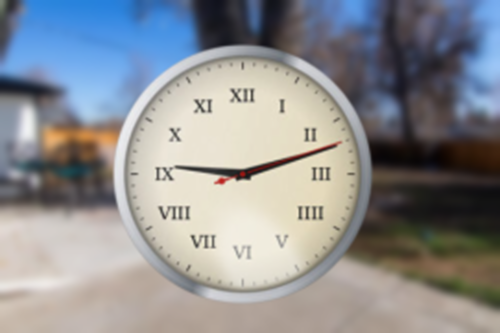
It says 9:12:12
